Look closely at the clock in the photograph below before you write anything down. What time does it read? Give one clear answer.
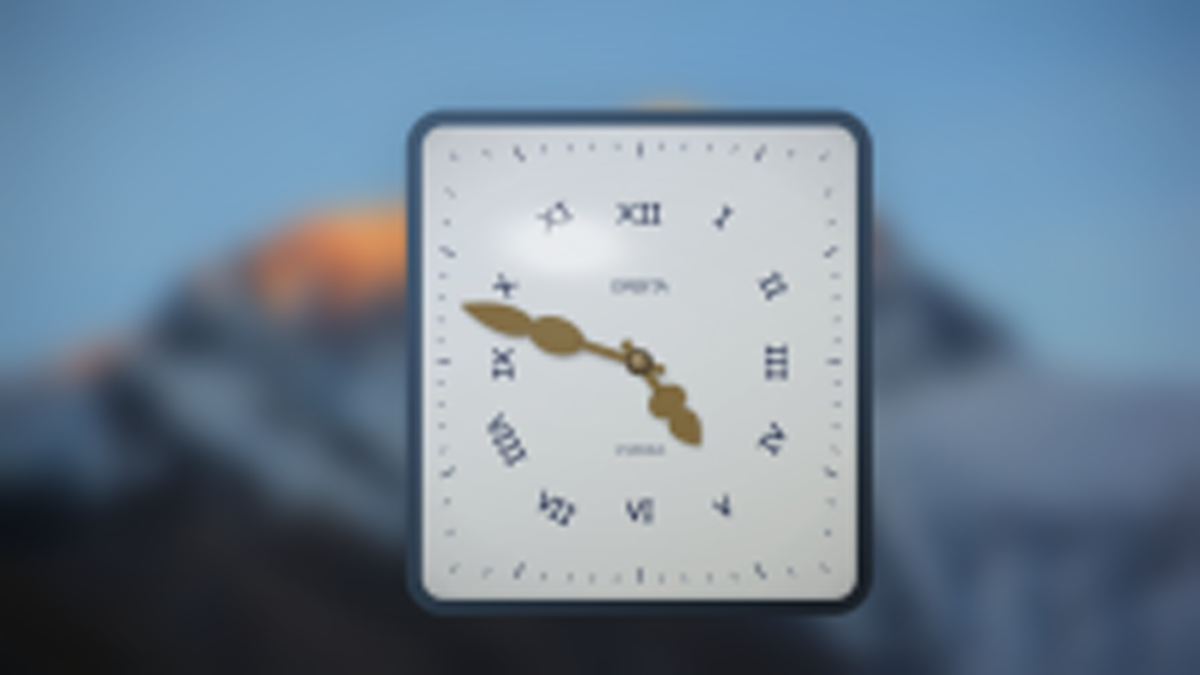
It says 4:48
